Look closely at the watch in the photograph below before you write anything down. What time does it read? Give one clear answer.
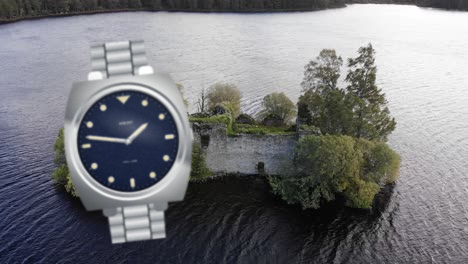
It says 1:47
